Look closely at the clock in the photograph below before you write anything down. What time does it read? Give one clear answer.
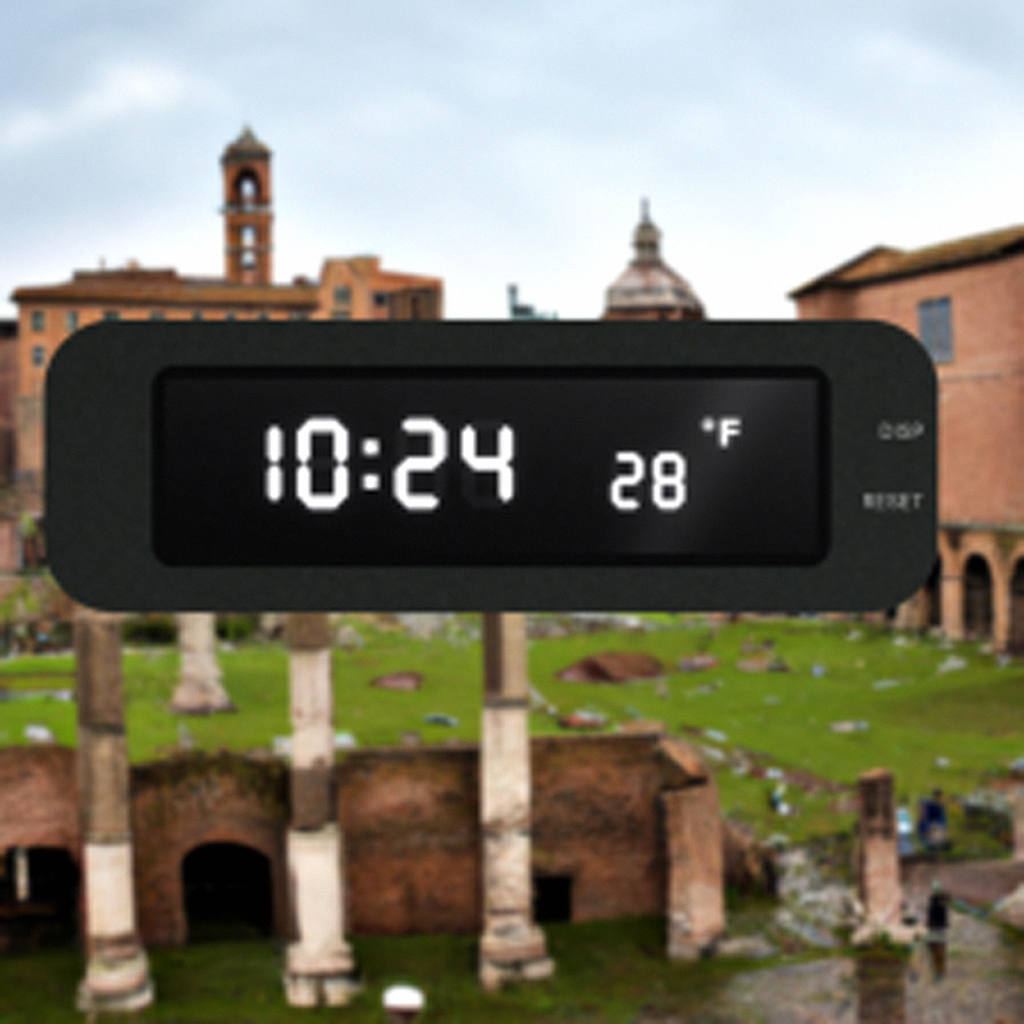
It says 10:24
